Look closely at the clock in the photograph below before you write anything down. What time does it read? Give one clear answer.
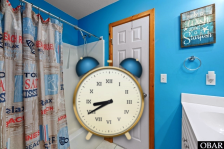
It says 8:40
